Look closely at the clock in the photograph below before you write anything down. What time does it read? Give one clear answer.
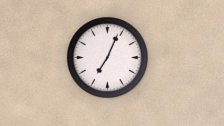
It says 7:04
